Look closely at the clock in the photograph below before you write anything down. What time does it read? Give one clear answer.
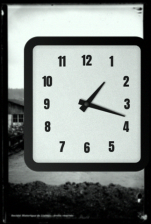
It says 1:18
